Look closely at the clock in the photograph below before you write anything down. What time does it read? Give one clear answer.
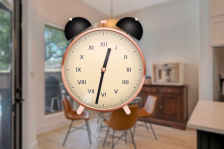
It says 12:32
